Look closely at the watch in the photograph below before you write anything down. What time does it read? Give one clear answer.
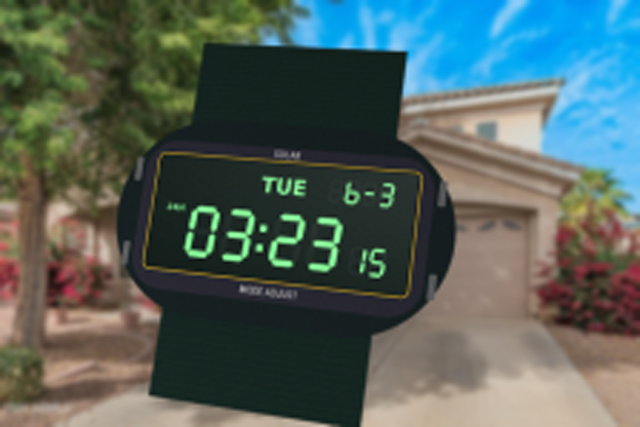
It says 3:23:15
